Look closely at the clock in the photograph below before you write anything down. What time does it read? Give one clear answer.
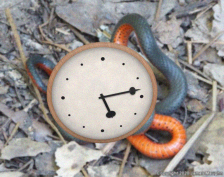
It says 5:13
